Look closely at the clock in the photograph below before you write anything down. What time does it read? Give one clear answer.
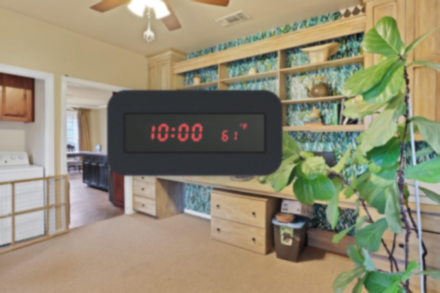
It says 10:00
